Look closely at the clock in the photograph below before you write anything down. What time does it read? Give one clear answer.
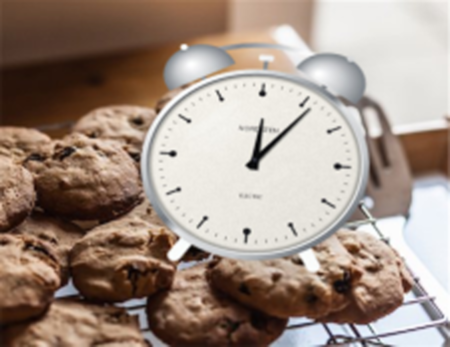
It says 12:06
